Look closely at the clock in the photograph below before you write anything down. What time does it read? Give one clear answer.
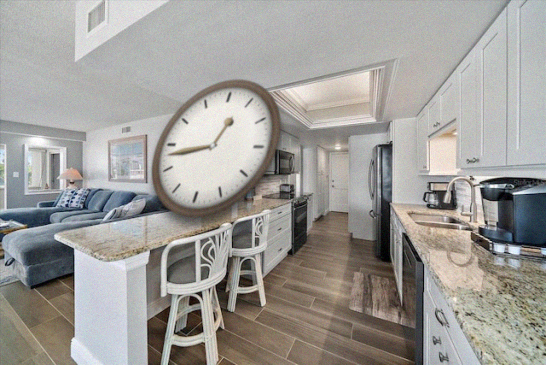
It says 12:43
